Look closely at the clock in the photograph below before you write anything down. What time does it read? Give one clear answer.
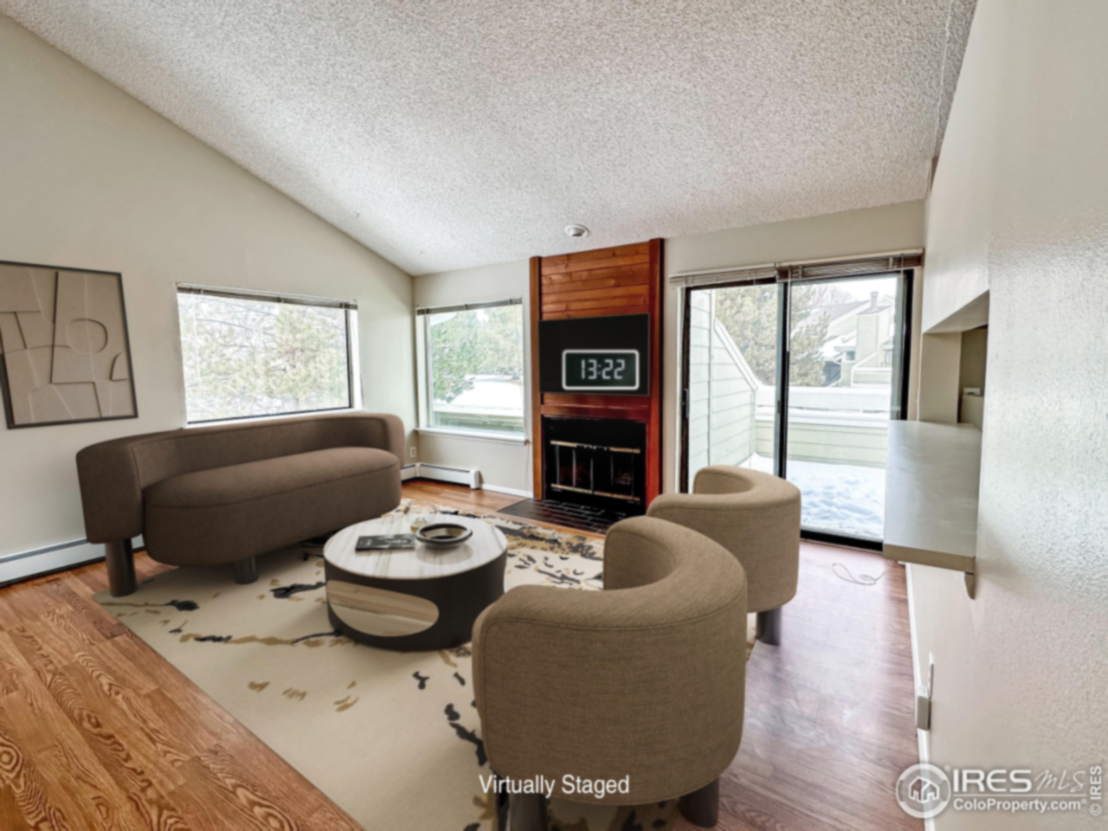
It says 13:22
